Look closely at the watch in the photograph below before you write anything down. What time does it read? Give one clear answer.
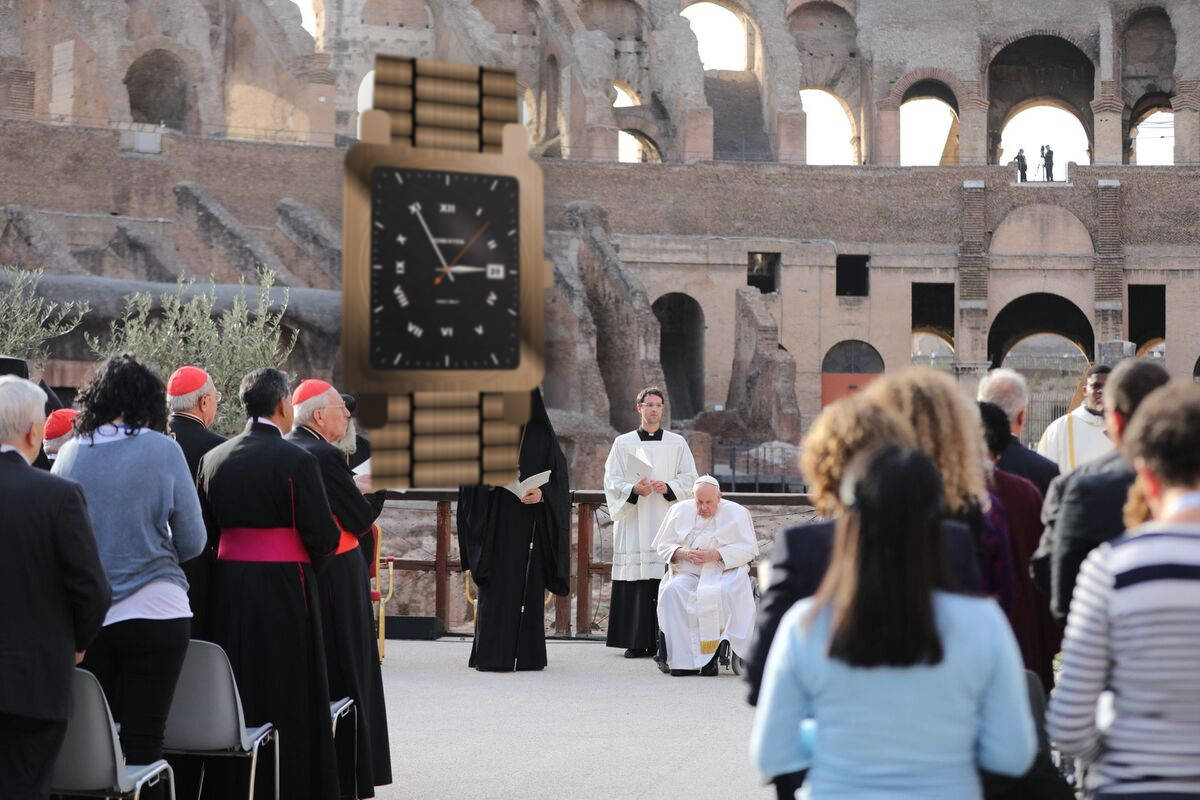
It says 2:55:07
